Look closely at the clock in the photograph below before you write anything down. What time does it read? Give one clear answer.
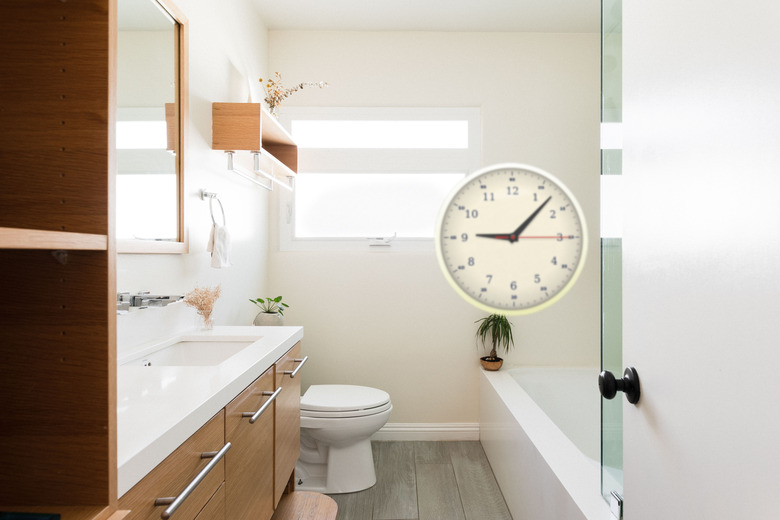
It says 9:07:15
